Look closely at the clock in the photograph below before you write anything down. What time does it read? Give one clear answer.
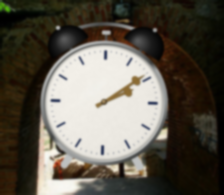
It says 2:09
